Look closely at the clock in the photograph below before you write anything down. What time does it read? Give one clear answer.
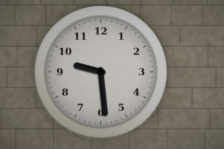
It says 9:29
